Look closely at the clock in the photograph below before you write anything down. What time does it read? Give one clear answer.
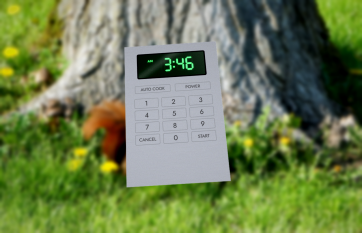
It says 3:46
